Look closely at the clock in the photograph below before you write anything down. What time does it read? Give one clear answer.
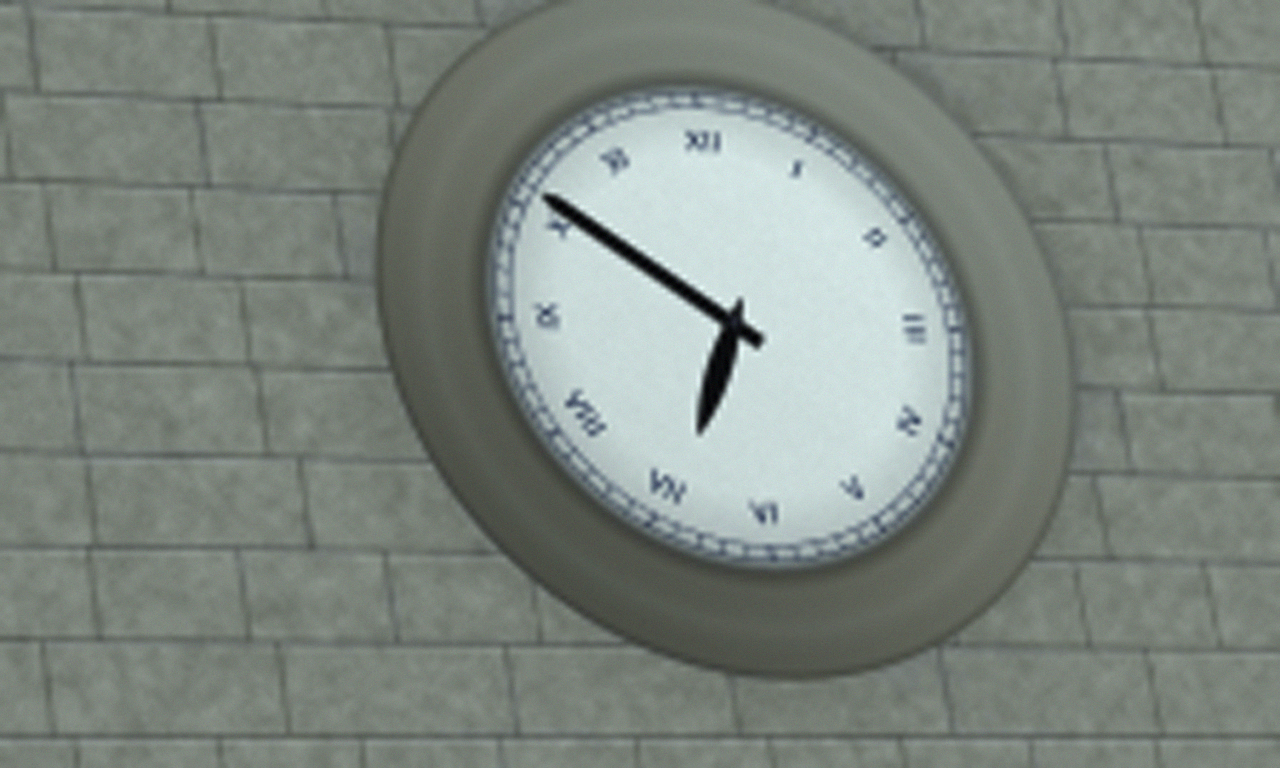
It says 6:51
